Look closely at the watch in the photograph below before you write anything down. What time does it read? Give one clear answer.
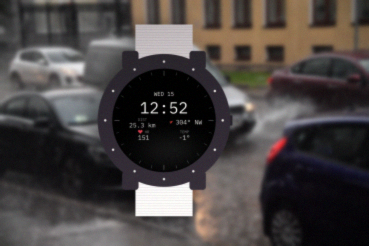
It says 12:52
